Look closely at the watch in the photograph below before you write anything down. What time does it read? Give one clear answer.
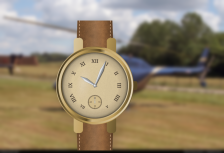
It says 10:04
